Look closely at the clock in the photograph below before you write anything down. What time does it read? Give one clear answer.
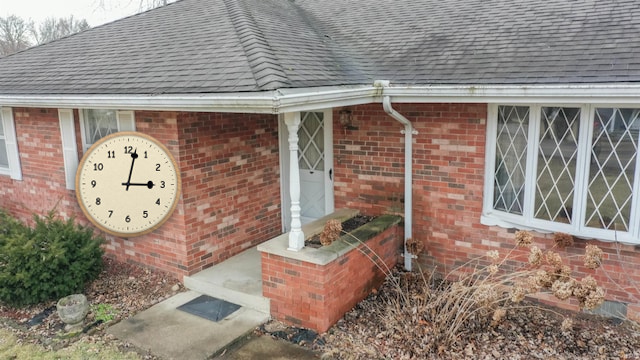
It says 3:02
